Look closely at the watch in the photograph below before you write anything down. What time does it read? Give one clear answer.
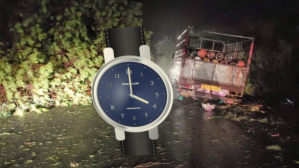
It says 4:00
